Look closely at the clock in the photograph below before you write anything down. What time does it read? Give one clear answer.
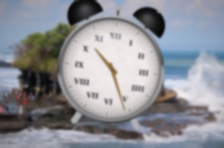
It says 10:26
